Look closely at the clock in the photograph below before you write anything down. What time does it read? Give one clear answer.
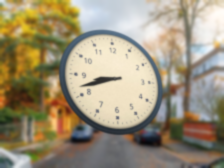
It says 8:42
